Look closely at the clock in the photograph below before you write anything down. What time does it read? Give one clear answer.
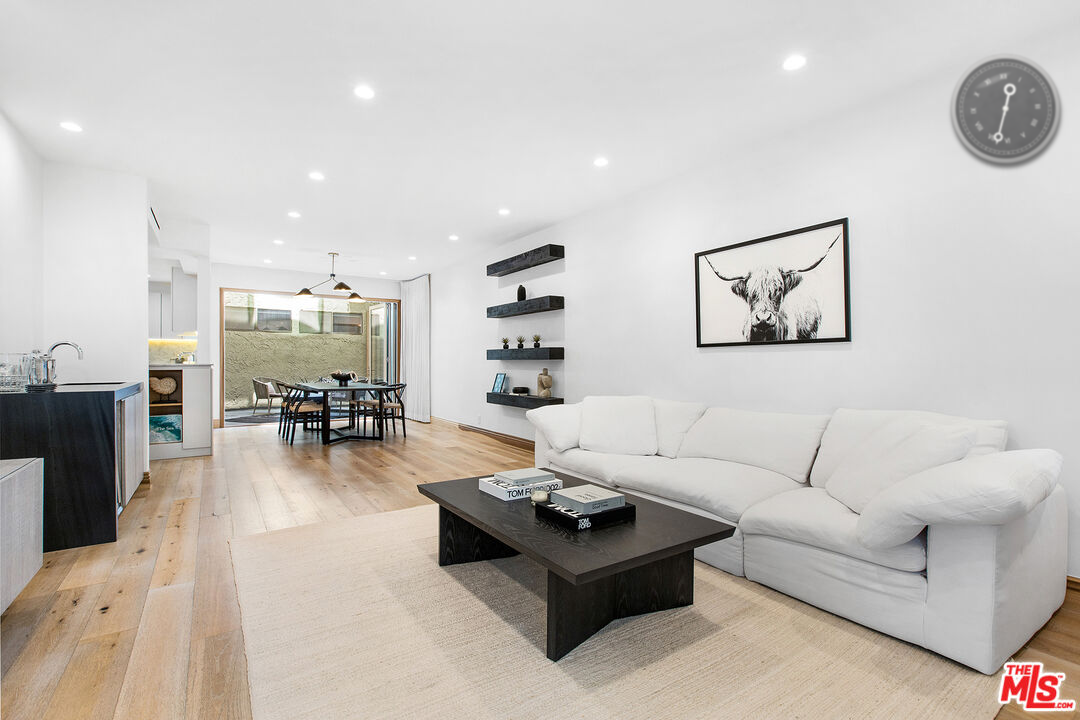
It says 12:33
